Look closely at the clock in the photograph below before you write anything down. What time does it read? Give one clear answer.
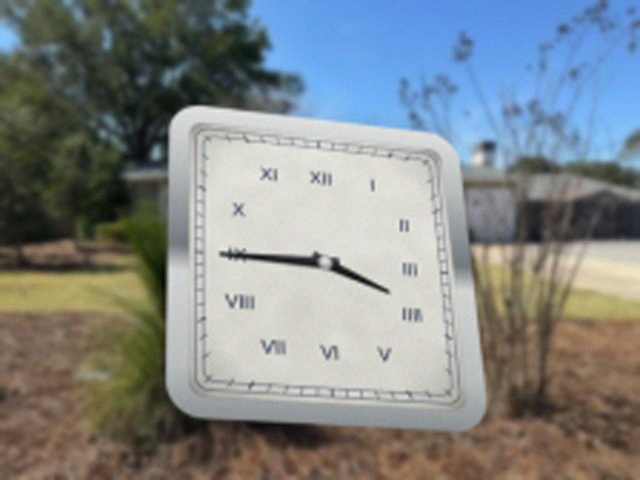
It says 3:45
